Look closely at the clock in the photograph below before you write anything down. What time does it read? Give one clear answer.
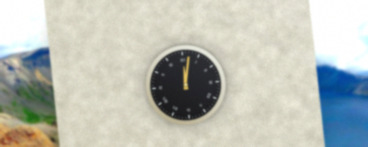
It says 12:02
